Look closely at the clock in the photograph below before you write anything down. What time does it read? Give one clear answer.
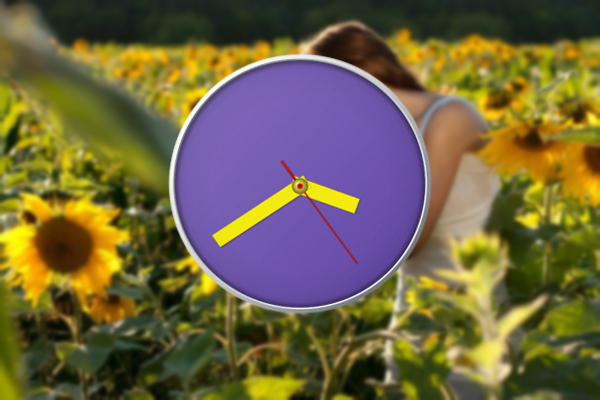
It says 3:39:24
